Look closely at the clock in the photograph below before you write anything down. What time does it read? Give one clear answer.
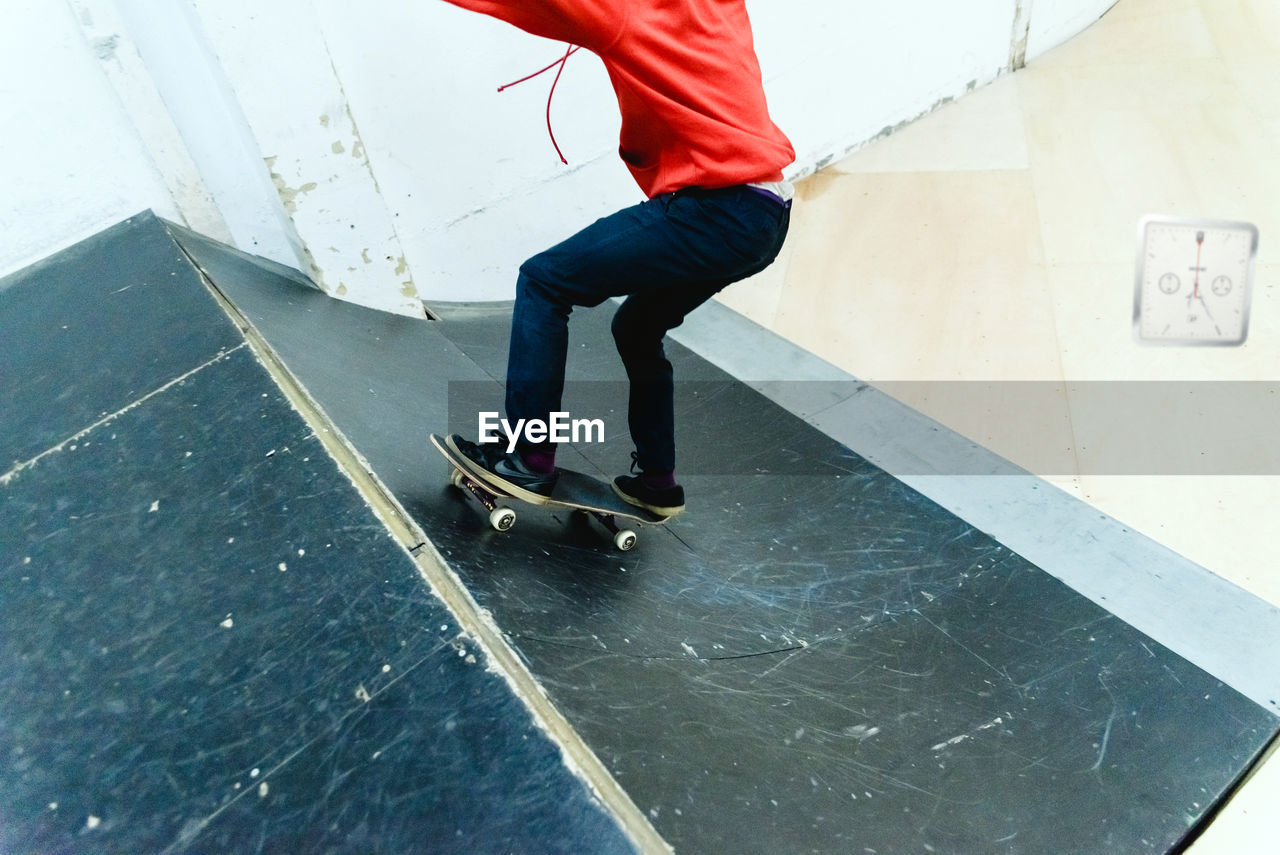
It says 6:25
